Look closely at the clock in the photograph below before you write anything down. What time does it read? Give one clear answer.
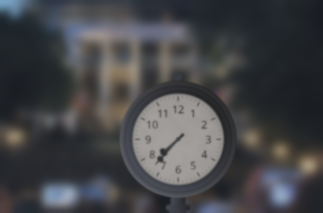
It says 7:37
